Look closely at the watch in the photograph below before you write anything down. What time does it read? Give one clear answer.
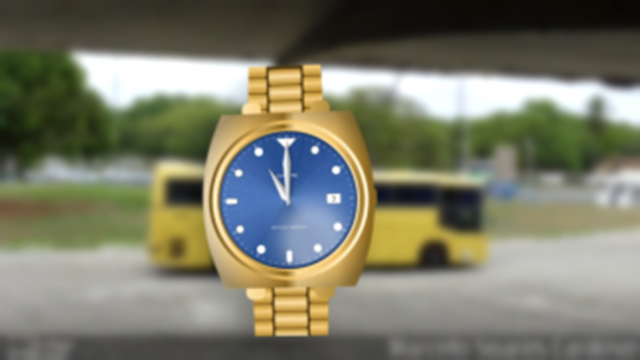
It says 11:00
